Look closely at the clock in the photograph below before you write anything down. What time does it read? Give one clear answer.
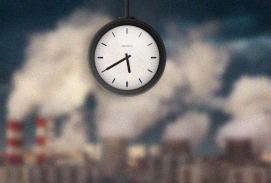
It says 5:40
